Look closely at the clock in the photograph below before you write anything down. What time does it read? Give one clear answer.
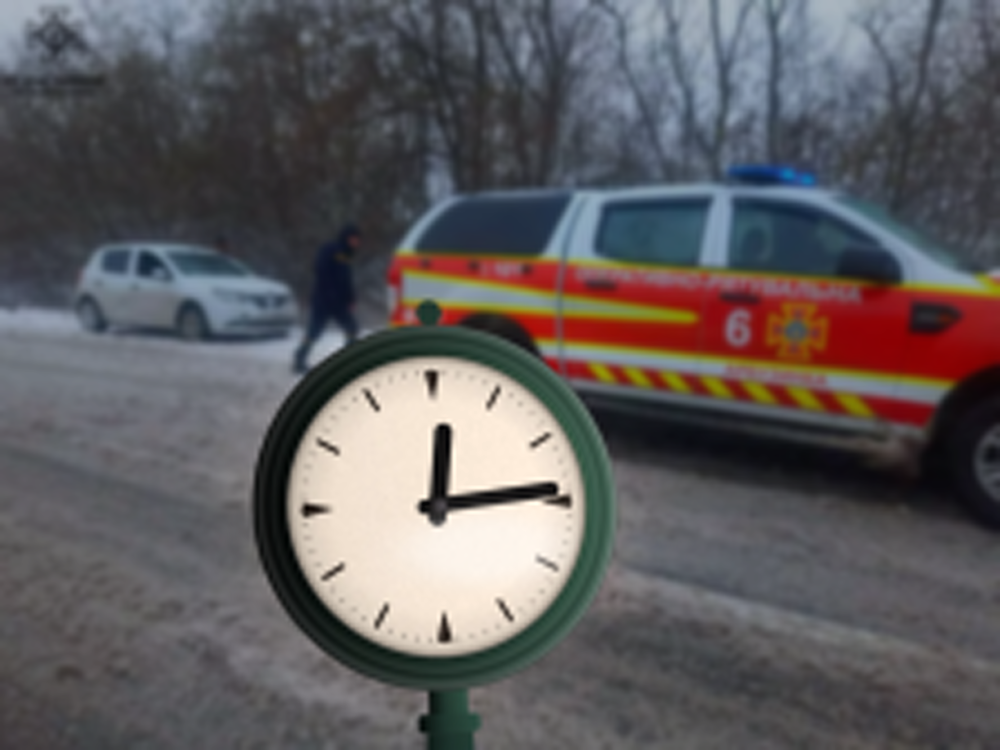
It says 12:14
